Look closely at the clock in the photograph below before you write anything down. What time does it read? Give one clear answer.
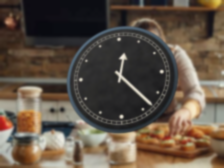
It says 12:23
